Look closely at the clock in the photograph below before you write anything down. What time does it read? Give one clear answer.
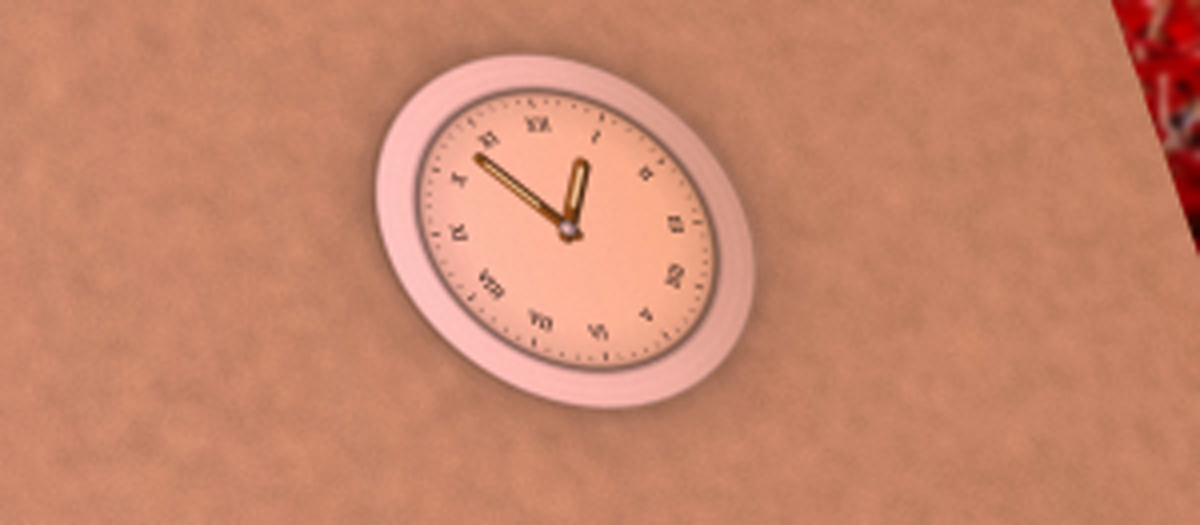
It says 12:53
